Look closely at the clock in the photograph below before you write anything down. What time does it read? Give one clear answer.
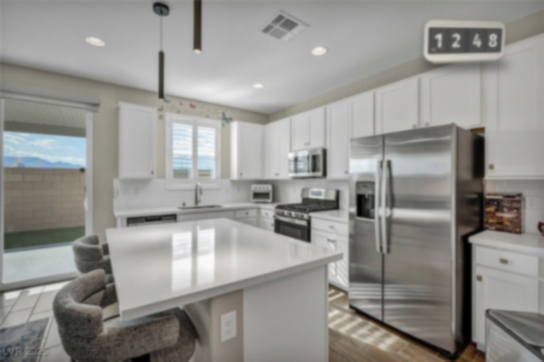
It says 12:48
